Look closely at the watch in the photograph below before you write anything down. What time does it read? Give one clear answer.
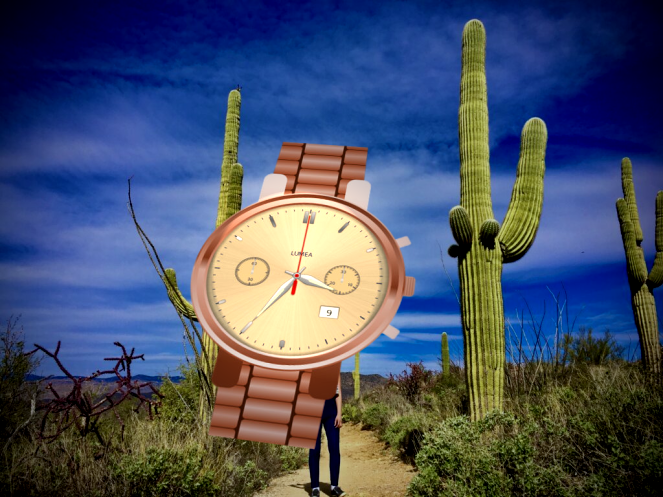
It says 3:35
